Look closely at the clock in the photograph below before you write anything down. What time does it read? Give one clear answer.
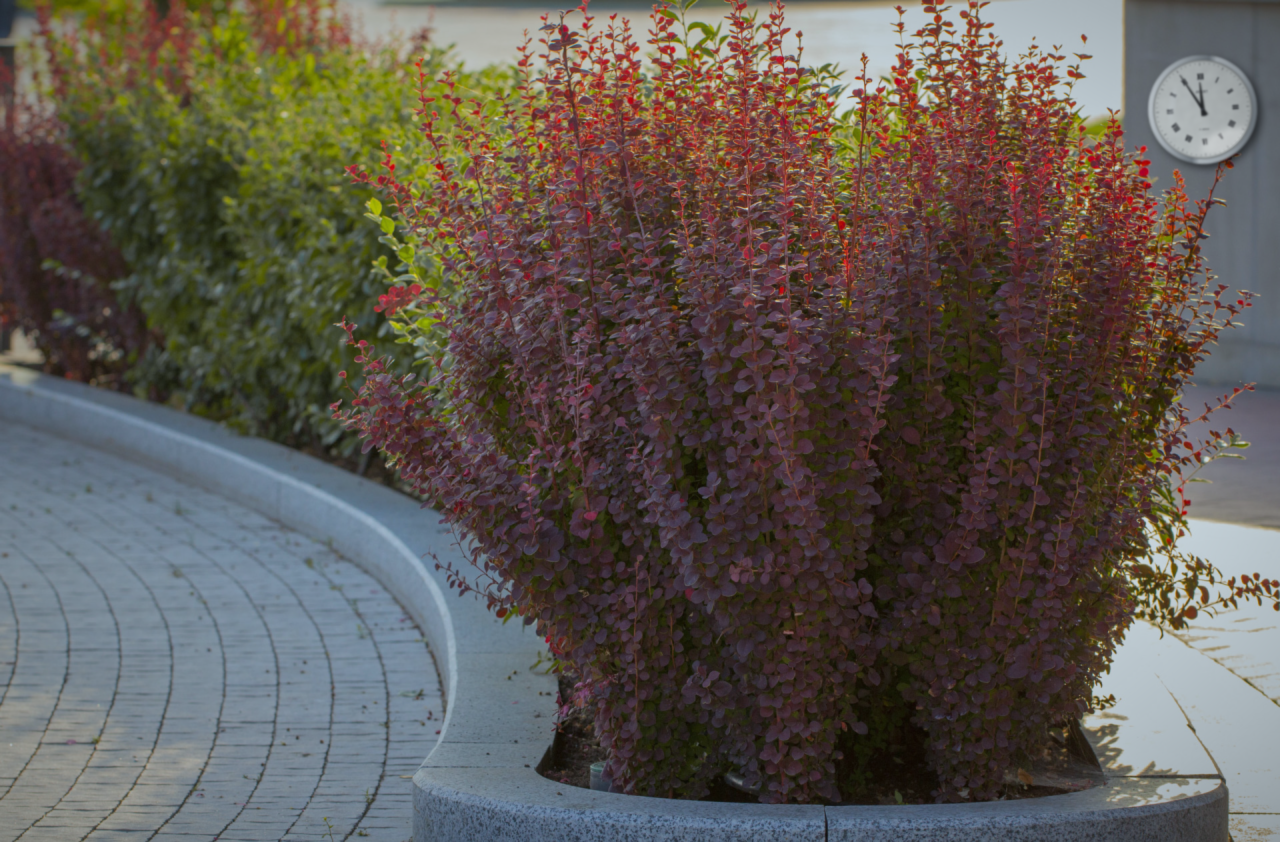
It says 11:55
